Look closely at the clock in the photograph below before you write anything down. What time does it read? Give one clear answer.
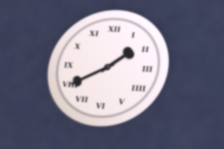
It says 1:40
